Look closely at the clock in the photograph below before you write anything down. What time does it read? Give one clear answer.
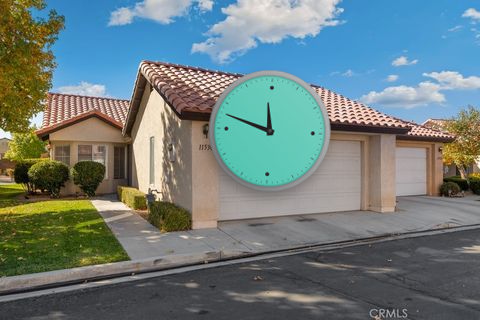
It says 11:48
